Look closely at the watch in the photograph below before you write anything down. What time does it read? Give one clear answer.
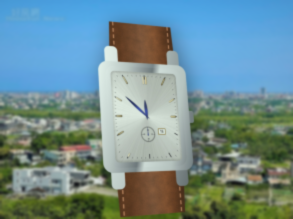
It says 11:52
